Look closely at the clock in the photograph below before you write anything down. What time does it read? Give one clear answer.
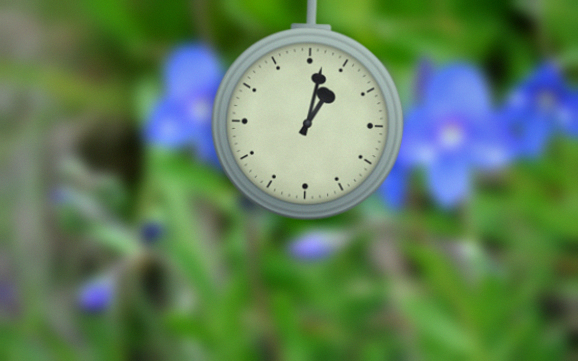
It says 1:02
